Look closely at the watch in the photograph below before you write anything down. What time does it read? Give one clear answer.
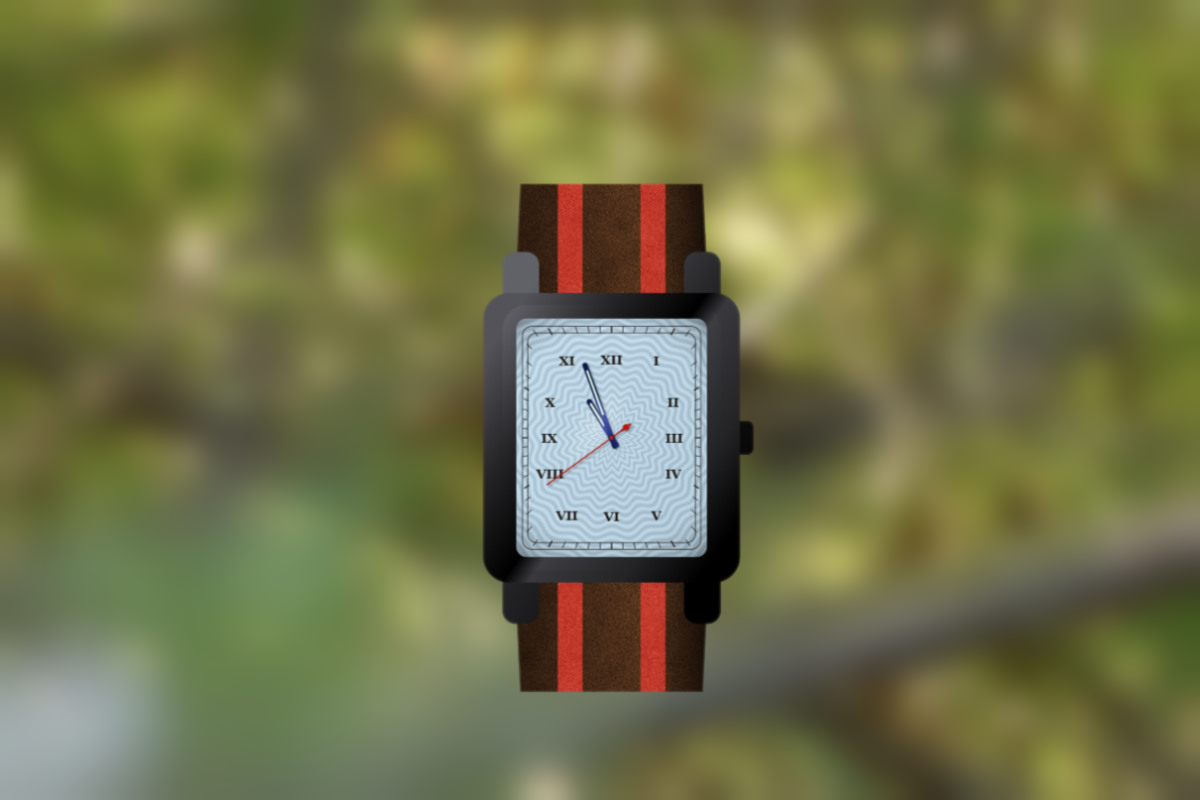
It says 10:56:39
